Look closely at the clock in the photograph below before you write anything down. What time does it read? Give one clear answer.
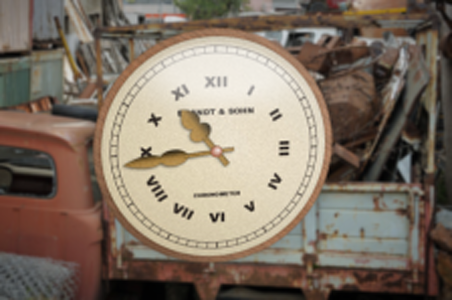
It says 10:44
